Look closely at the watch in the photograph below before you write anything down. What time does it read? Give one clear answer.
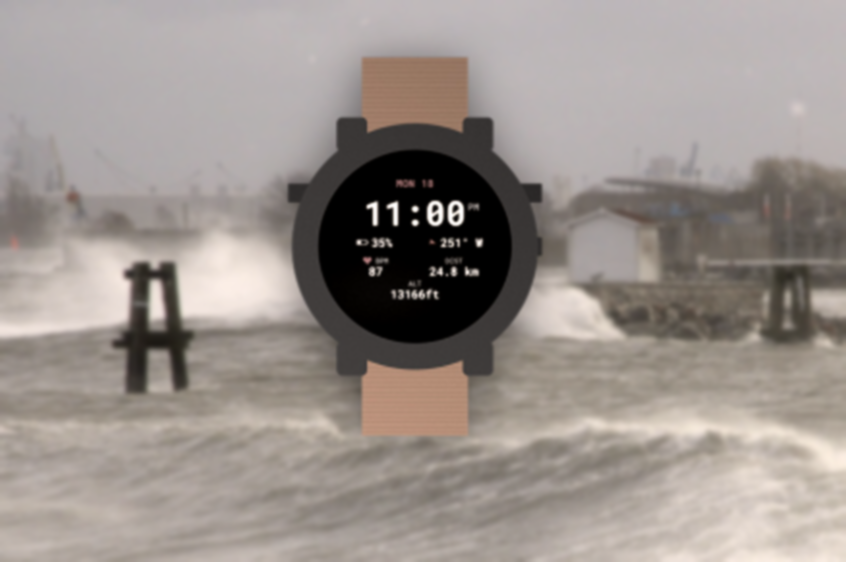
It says 11:00
